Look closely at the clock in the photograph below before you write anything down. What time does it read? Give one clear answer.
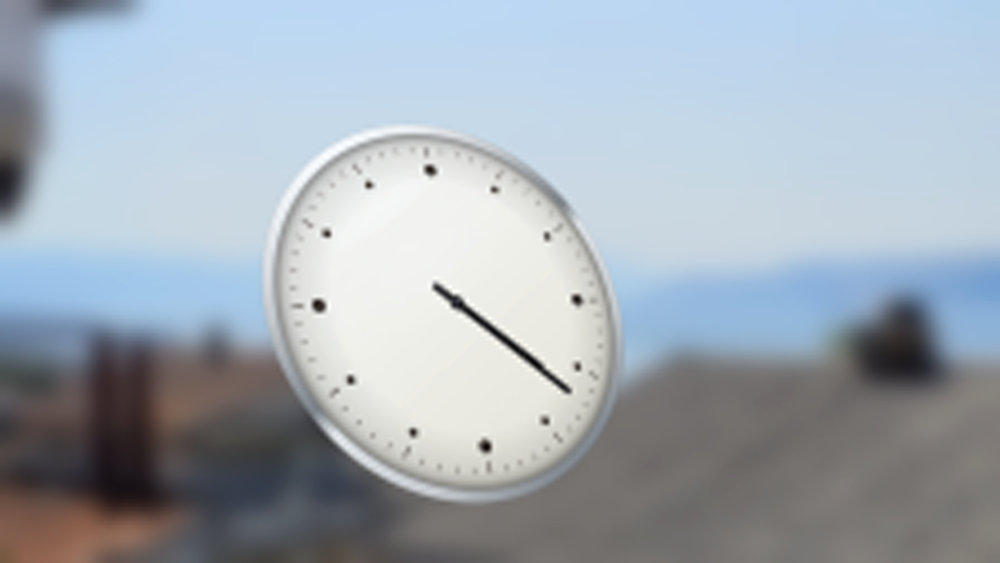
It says 4:22
